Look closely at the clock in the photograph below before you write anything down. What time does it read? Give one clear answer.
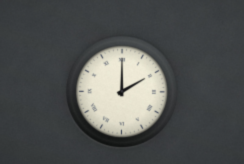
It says 2:00
